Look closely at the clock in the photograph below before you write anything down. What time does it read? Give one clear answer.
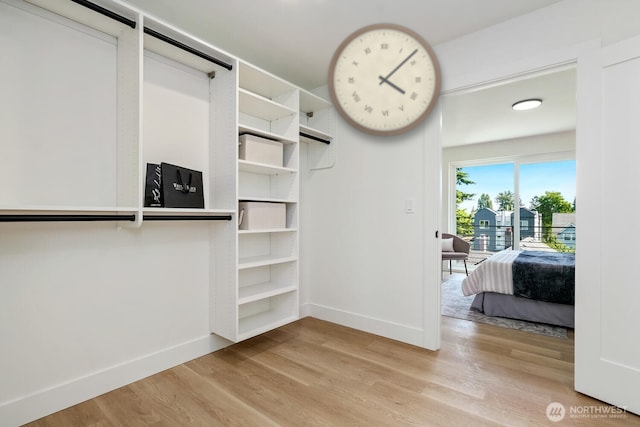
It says 4:08
